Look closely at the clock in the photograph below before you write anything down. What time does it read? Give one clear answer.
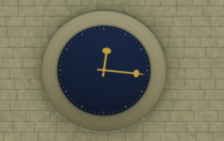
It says 12:16
